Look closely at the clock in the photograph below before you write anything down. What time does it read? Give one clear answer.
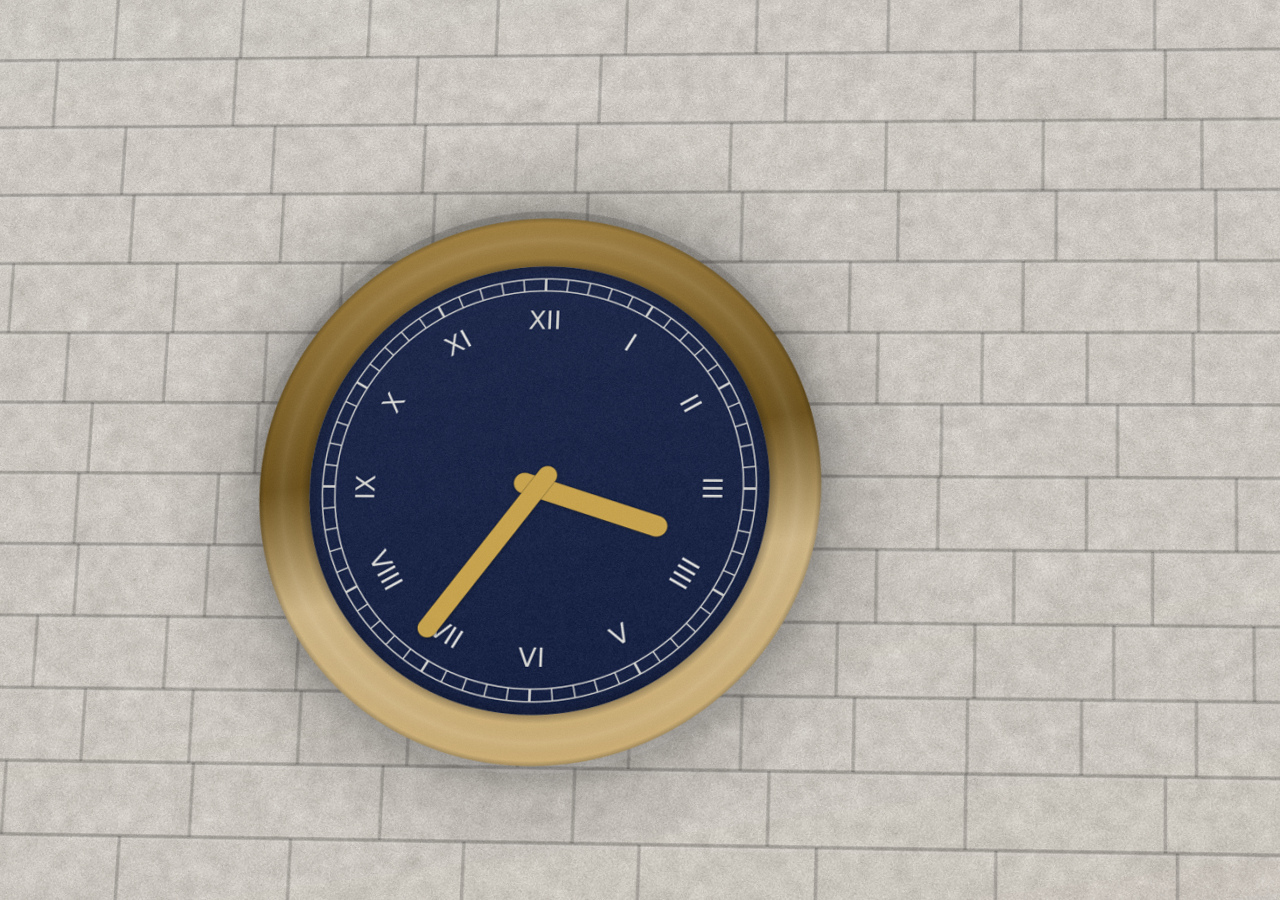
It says 3:36
